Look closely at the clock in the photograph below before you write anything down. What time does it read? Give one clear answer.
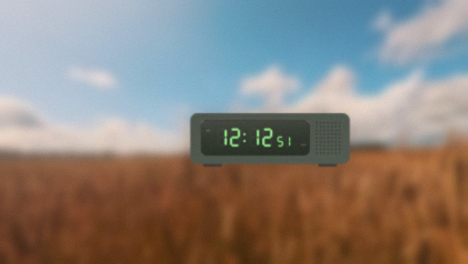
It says 12:12:51
